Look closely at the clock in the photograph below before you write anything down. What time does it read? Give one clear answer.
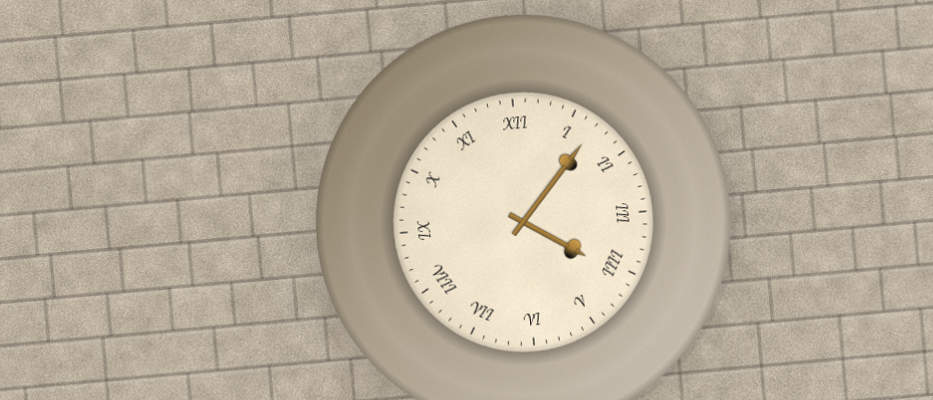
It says 4:07
